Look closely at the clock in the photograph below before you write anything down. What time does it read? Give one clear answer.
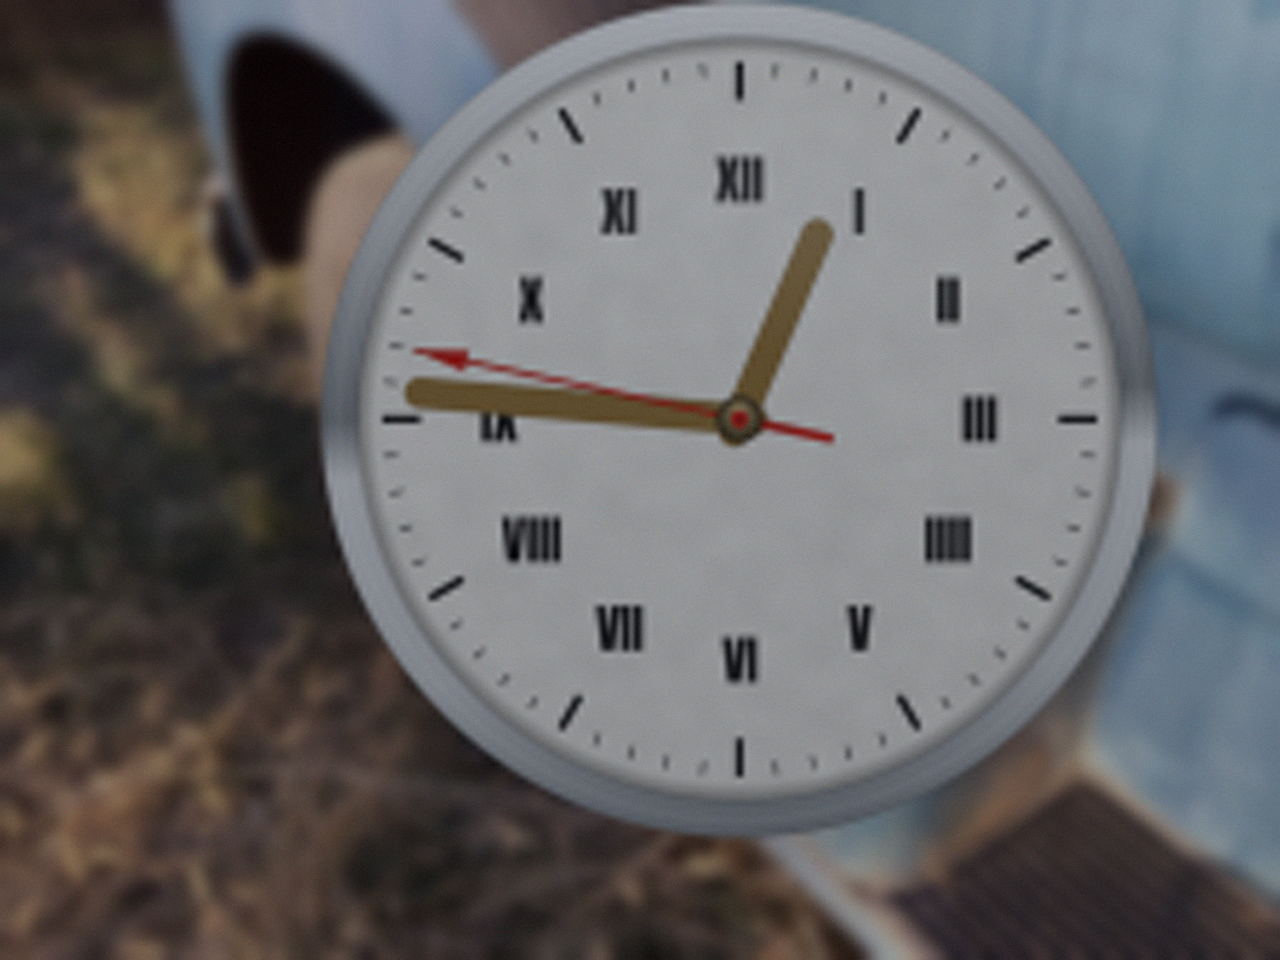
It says 12:45:47
